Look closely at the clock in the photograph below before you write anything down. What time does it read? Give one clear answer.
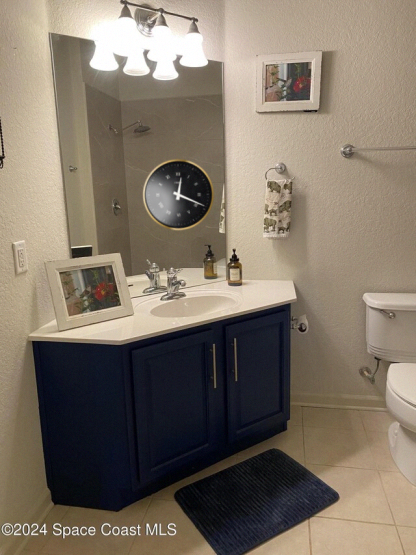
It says 12:19
